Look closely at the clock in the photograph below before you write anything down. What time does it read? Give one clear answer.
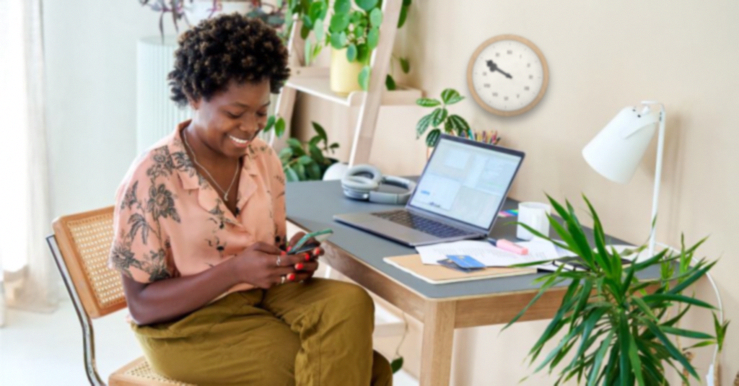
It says 9:50
